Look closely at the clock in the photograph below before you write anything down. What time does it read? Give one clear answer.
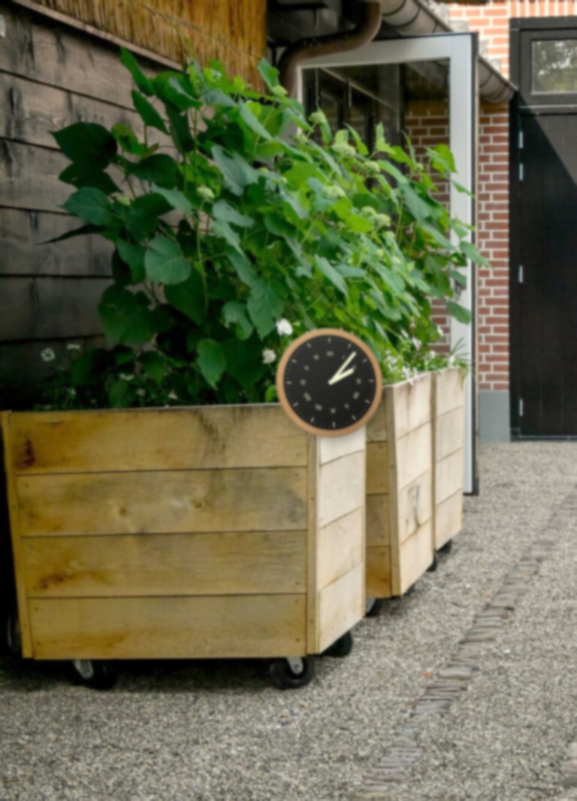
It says 2:07
